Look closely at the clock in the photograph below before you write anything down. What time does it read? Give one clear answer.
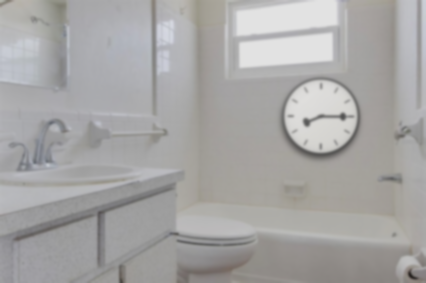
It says 8:15
